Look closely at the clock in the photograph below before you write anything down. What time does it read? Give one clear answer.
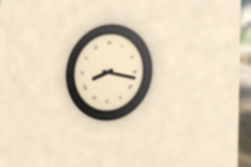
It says 8:17
